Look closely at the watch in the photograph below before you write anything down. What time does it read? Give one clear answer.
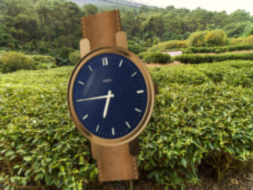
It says 6:45
